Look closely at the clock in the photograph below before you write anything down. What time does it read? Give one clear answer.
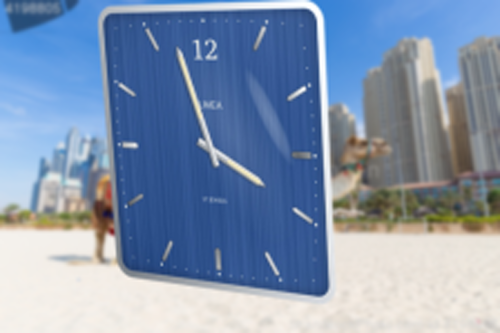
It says 3:57
